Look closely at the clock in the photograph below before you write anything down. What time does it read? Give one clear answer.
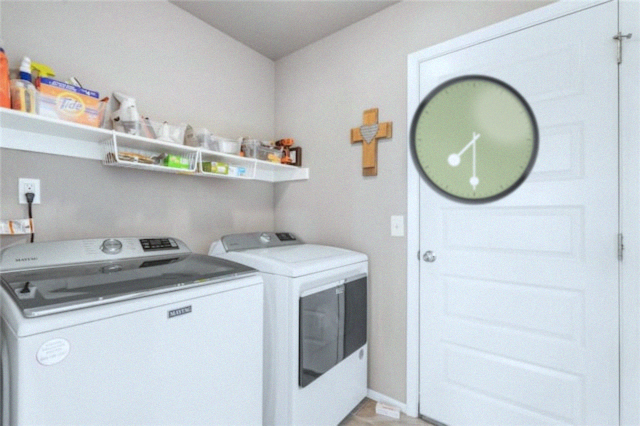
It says 7:30
